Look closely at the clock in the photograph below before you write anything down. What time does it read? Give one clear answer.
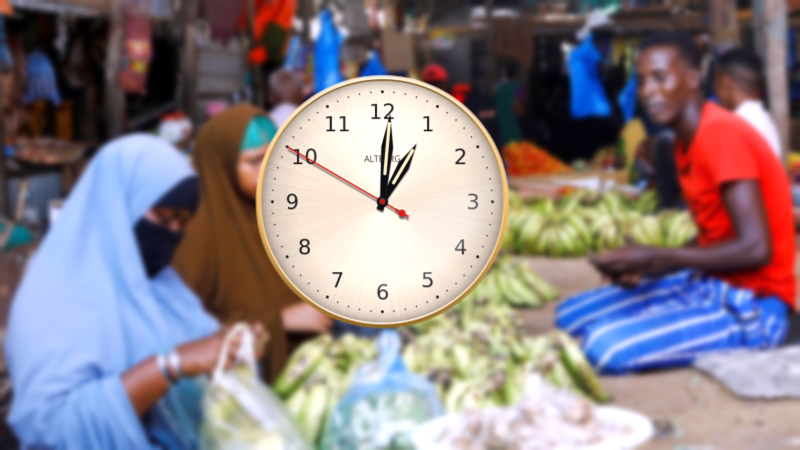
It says 1:00:50
